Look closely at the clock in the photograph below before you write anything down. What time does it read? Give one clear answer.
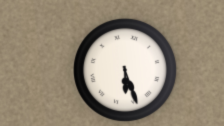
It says 5:24
